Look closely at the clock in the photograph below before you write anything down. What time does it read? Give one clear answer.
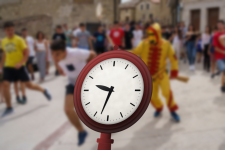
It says 9:33
